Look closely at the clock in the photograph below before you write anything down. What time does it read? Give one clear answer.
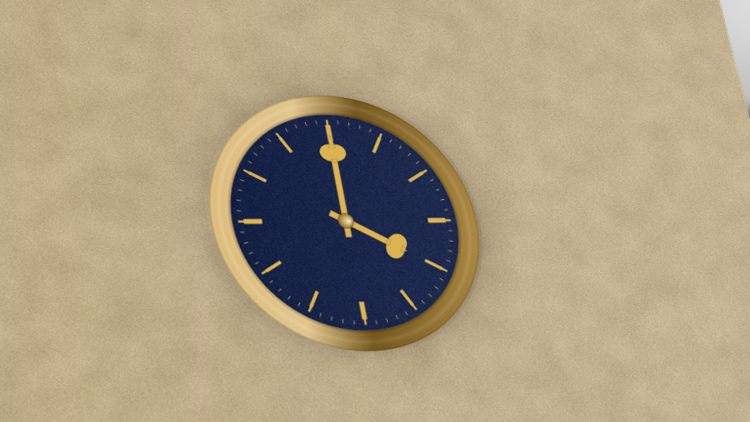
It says 4:00
